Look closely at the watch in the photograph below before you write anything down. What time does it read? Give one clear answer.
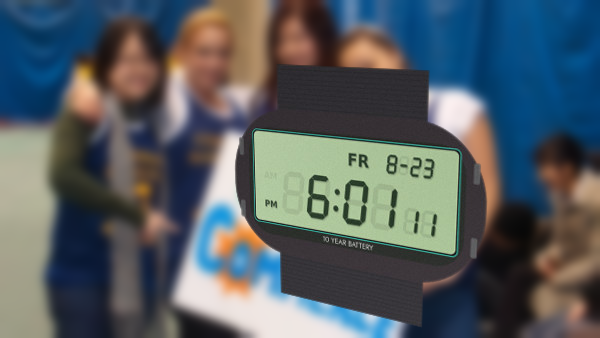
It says 6:01:11
